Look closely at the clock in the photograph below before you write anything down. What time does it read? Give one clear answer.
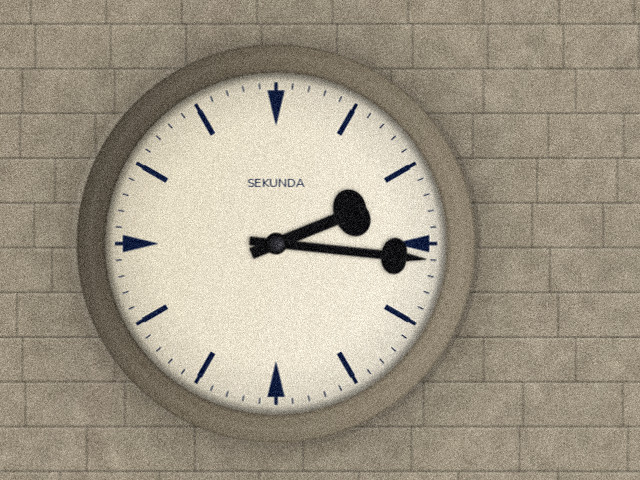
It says 2:16
